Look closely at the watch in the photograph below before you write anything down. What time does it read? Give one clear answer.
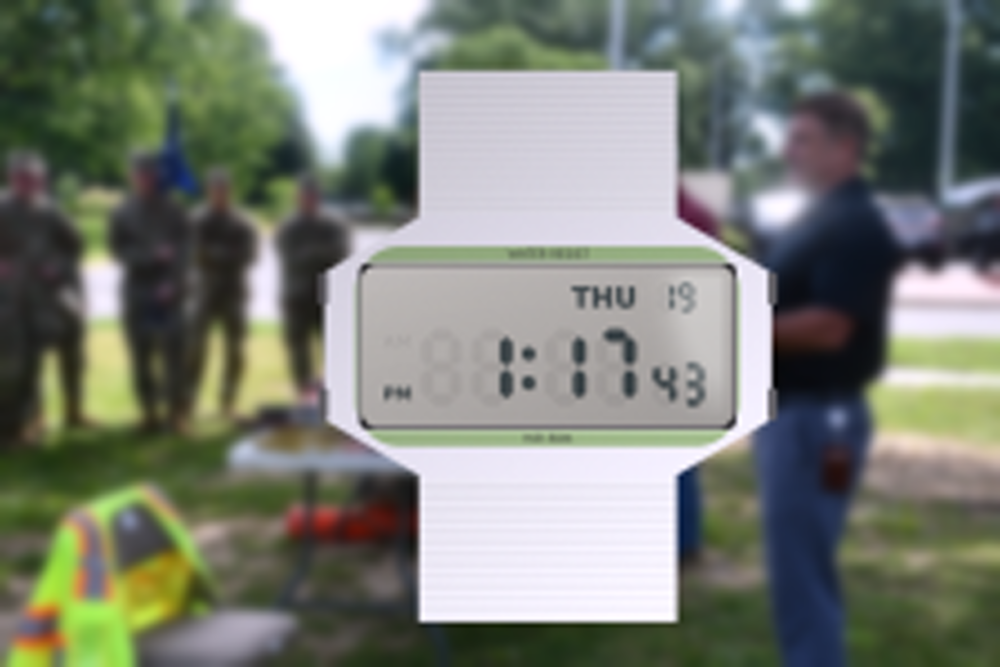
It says 1:17:43
